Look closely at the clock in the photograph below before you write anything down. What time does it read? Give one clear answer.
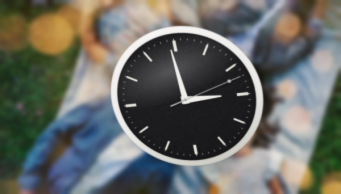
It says 2:59:12
